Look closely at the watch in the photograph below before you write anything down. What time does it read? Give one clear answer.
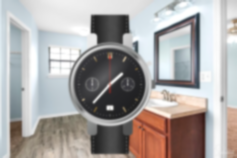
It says 1:37
